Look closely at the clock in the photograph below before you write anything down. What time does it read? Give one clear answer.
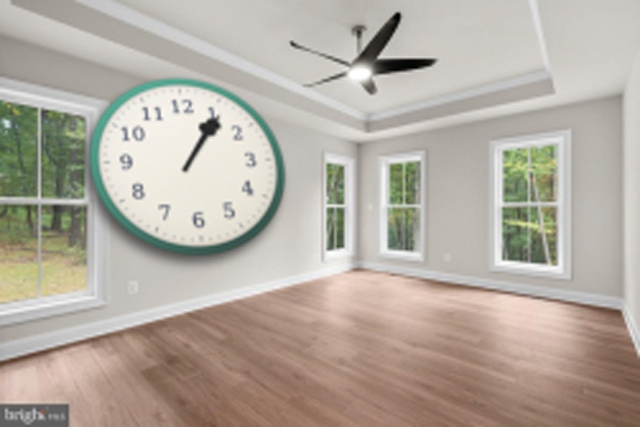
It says 1:06
